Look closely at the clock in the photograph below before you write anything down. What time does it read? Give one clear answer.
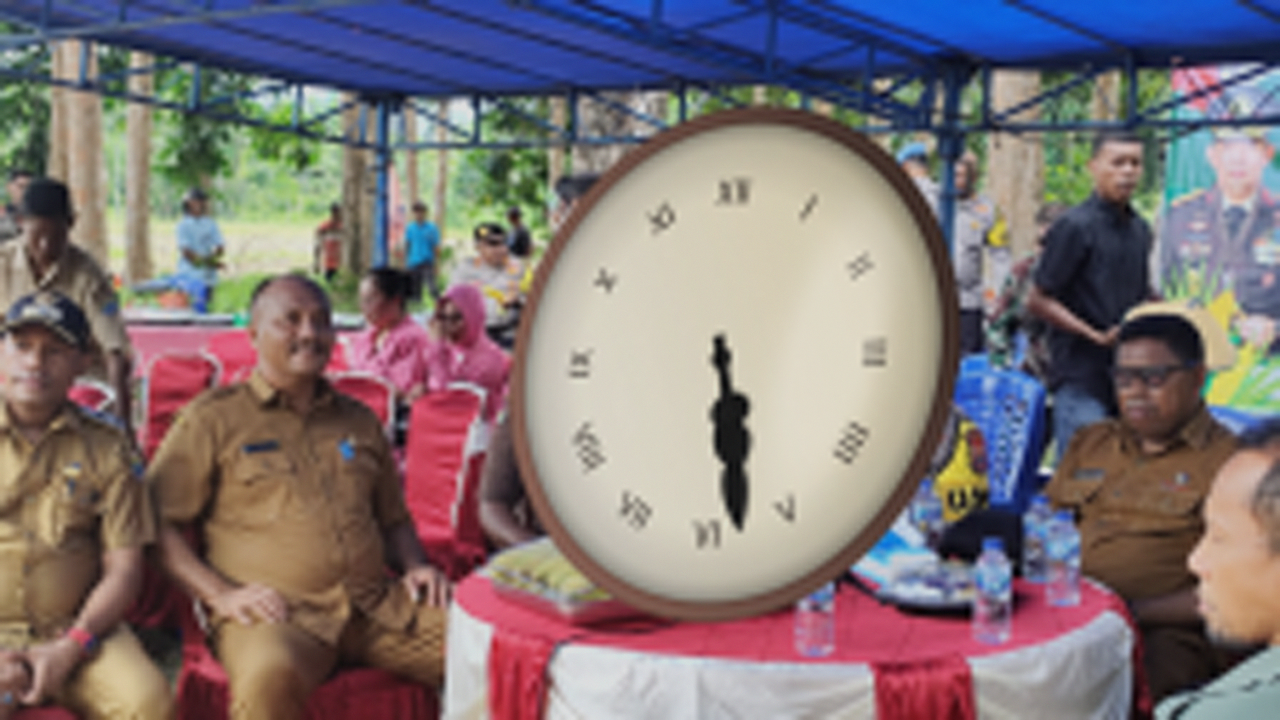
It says 5:28
